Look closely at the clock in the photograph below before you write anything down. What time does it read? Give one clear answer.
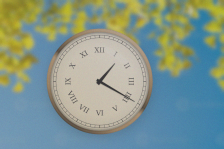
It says 1:20
